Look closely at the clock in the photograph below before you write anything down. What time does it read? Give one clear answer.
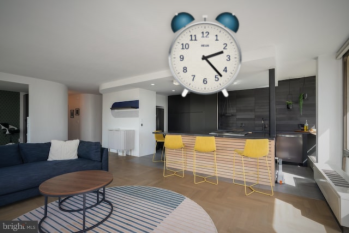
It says 2:23
